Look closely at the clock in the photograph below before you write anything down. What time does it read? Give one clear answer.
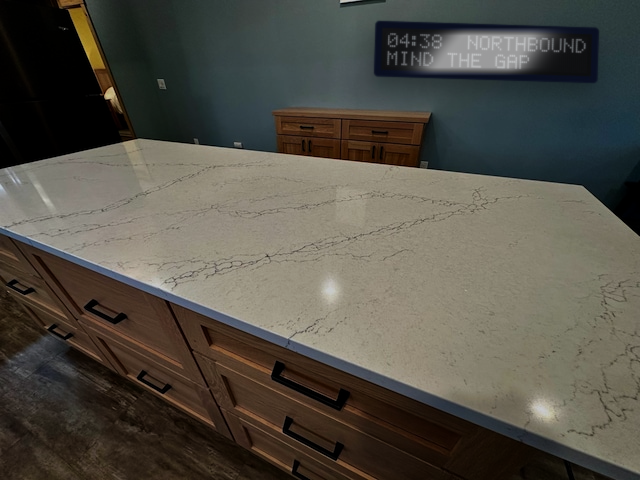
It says 4:38
